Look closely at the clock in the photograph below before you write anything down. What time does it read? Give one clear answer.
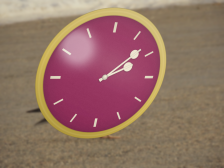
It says 2:08
